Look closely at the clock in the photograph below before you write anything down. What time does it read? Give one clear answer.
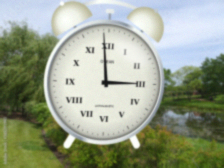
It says 2:59
